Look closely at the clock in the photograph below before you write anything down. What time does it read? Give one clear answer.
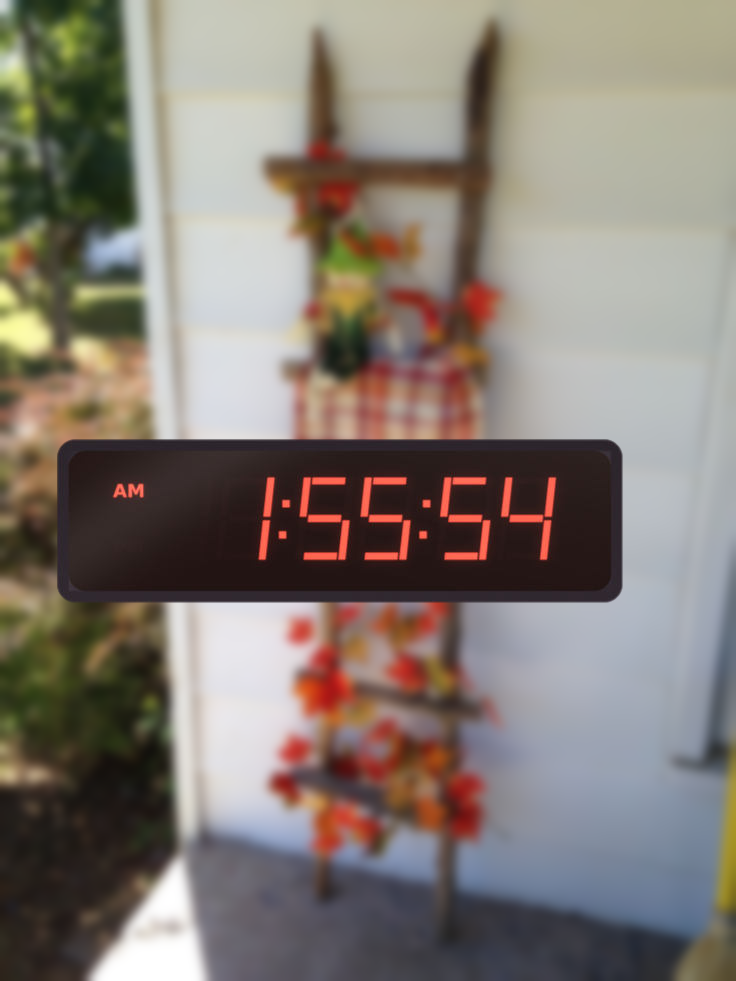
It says 1:55:54
